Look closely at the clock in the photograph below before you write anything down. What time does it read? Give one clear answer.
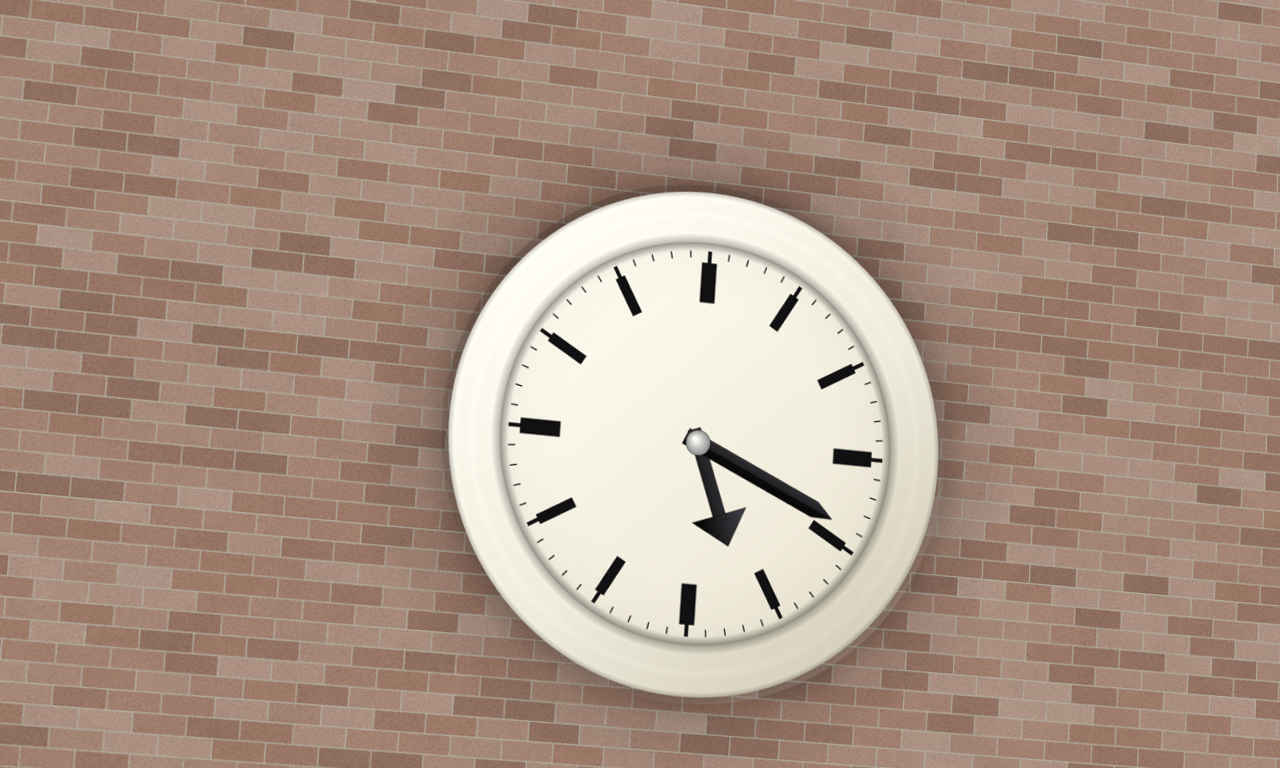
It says 5:19
